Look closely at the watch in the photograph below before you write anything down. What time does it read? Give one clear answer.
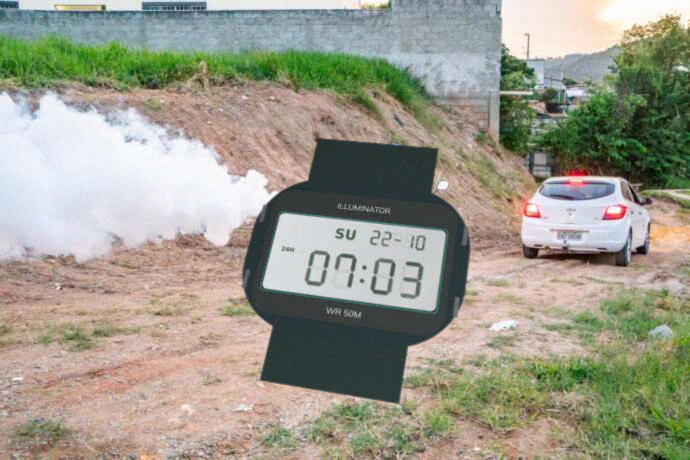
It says 7:03
